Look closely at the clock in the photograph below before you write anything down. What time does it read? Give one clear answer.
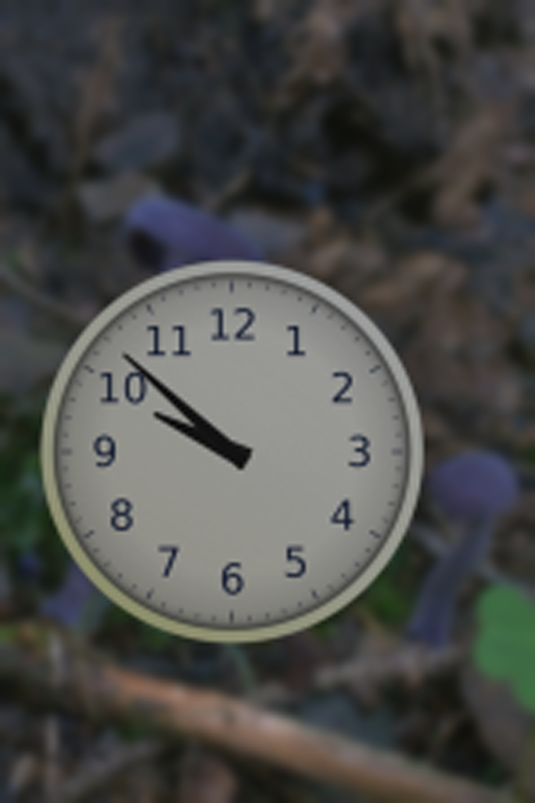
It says 9:52
